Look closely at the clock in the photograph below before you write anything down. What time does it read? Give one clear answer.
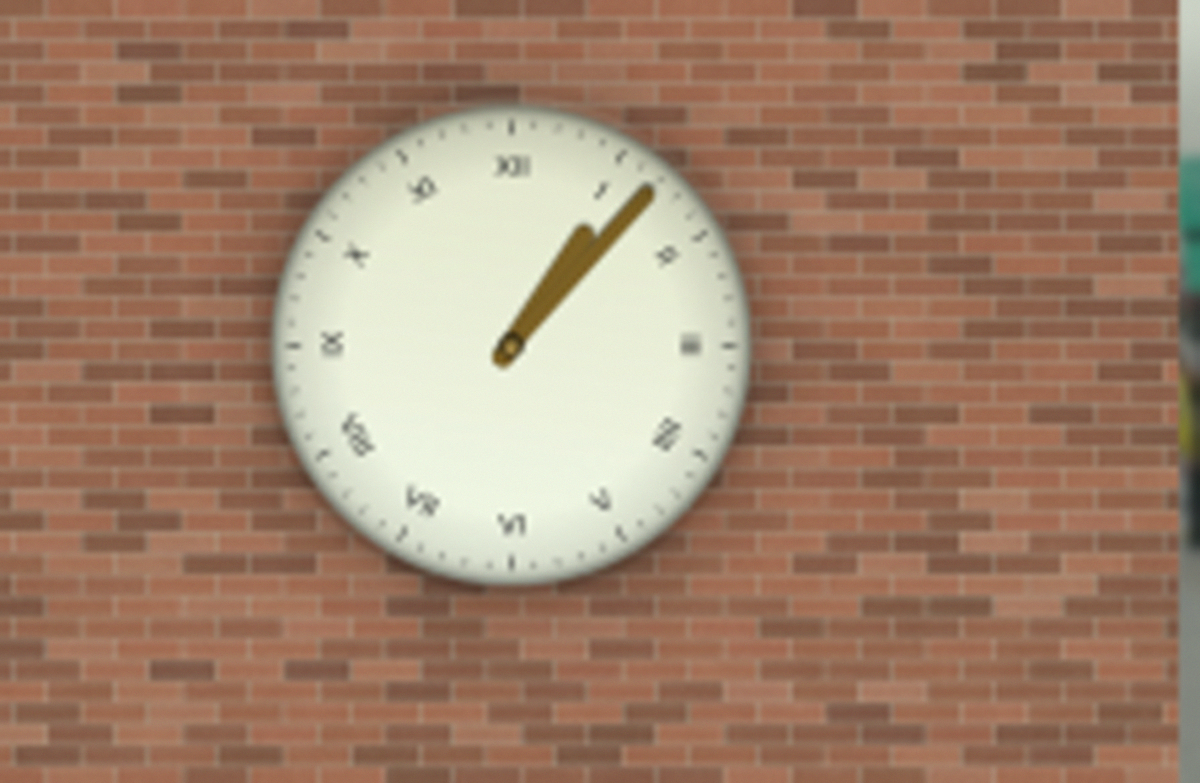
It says 1:07
